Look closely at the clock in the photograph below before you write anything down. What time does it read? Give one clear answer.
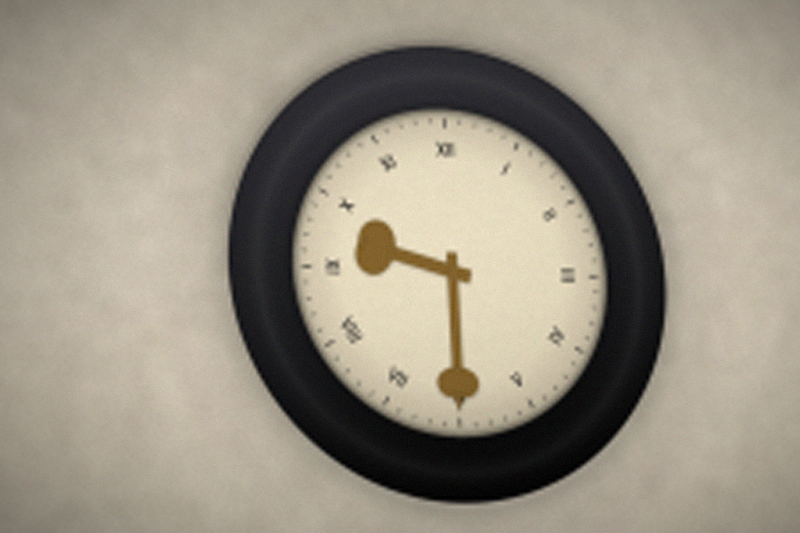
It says 9:30
